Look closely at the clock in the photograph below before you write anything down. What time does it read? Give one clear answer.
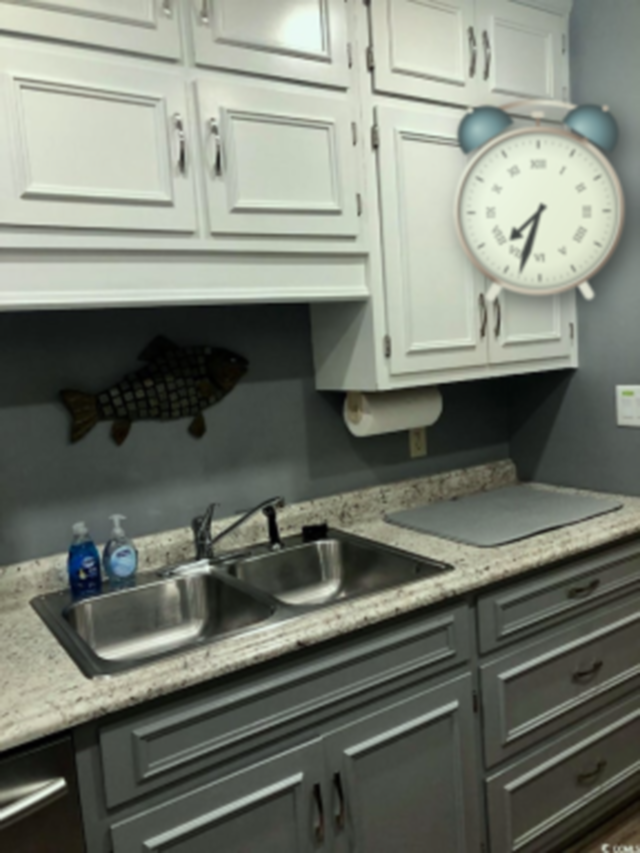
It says 7:33
